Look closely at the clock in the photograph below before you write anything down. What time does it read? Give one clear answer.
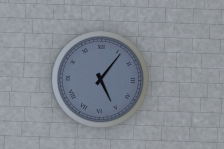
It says 5:06
